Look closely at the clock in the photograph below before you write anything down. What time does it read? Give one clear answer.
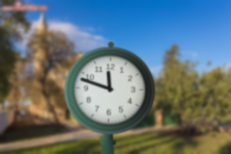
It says 11:48
